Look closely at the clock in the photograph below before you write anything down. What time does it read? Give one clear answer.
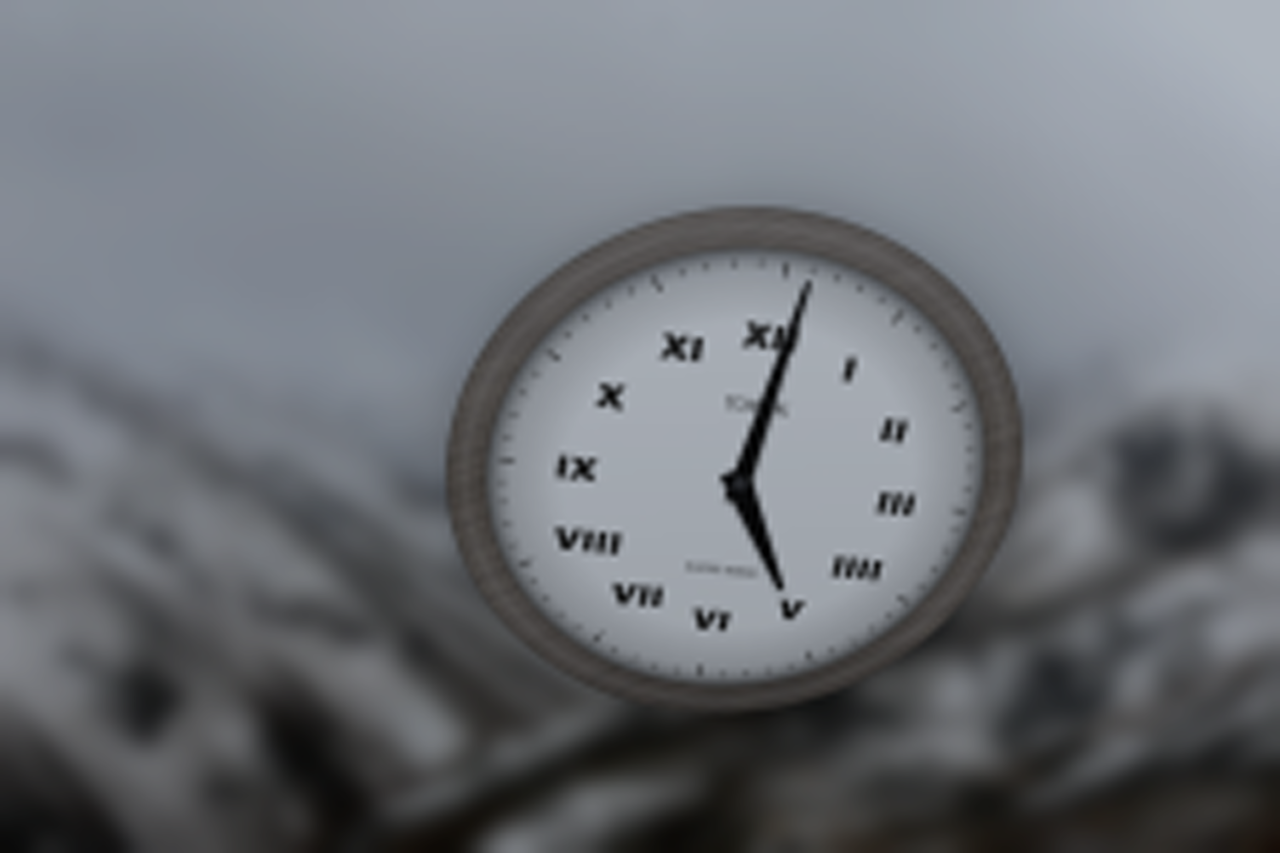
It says 5:01
